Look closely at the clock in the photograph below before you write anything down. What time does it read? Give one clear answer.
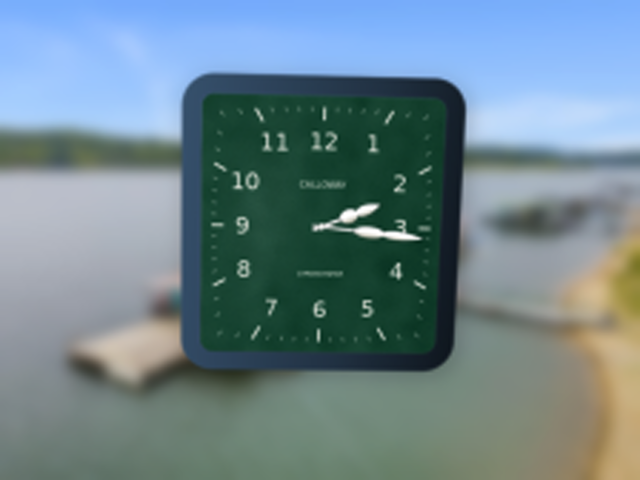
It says 2:16
